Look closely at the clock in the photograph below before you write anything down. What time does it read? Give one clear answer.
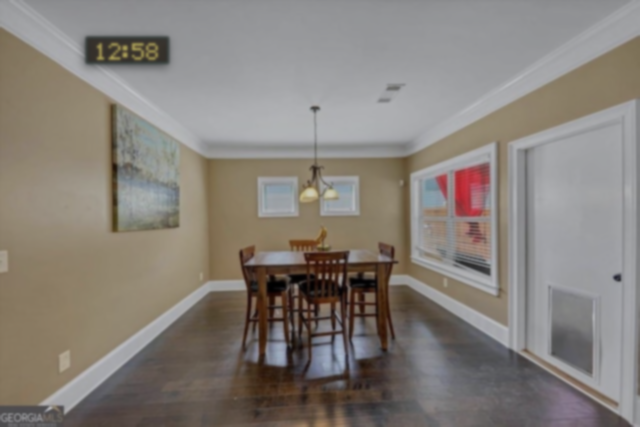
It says 12:58
